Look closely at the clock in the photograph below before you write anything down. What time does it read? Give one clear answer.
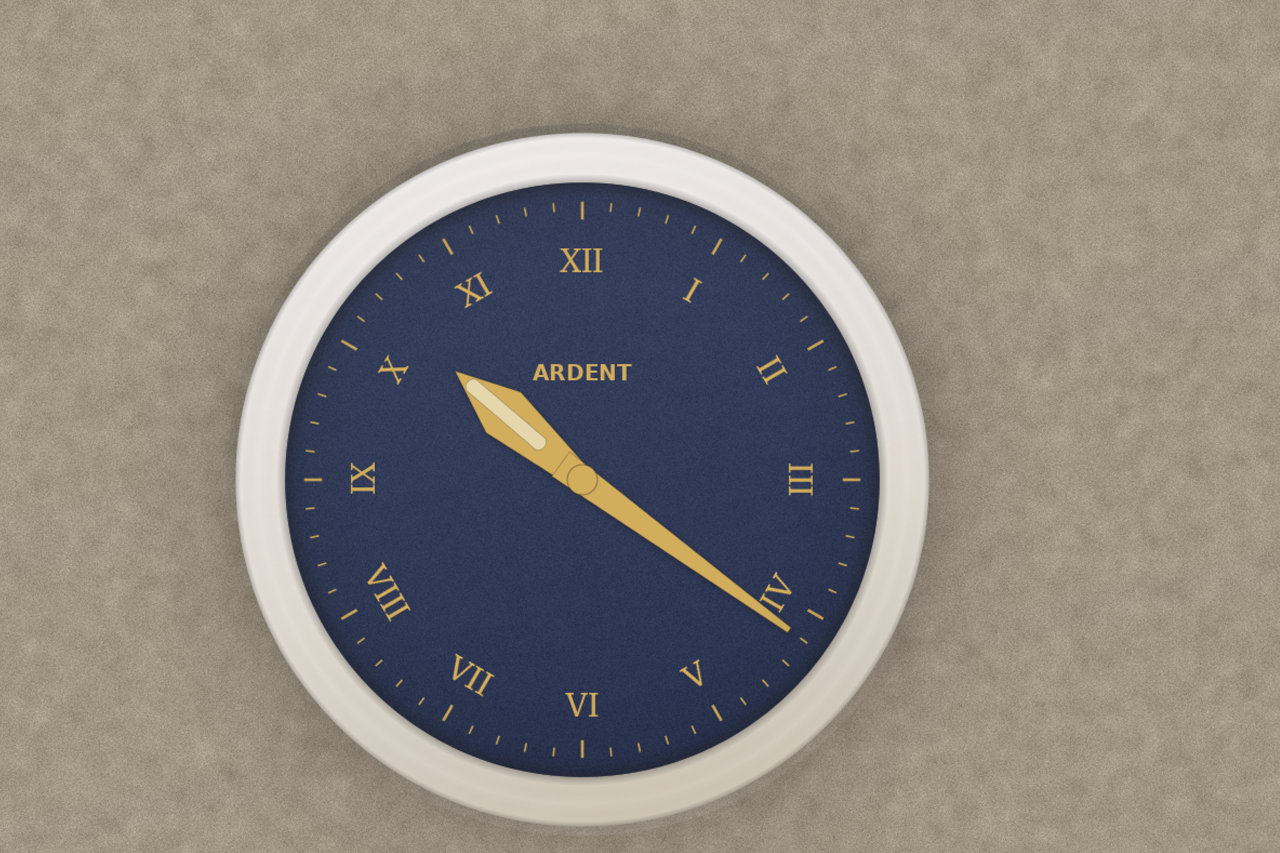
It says 10:21
